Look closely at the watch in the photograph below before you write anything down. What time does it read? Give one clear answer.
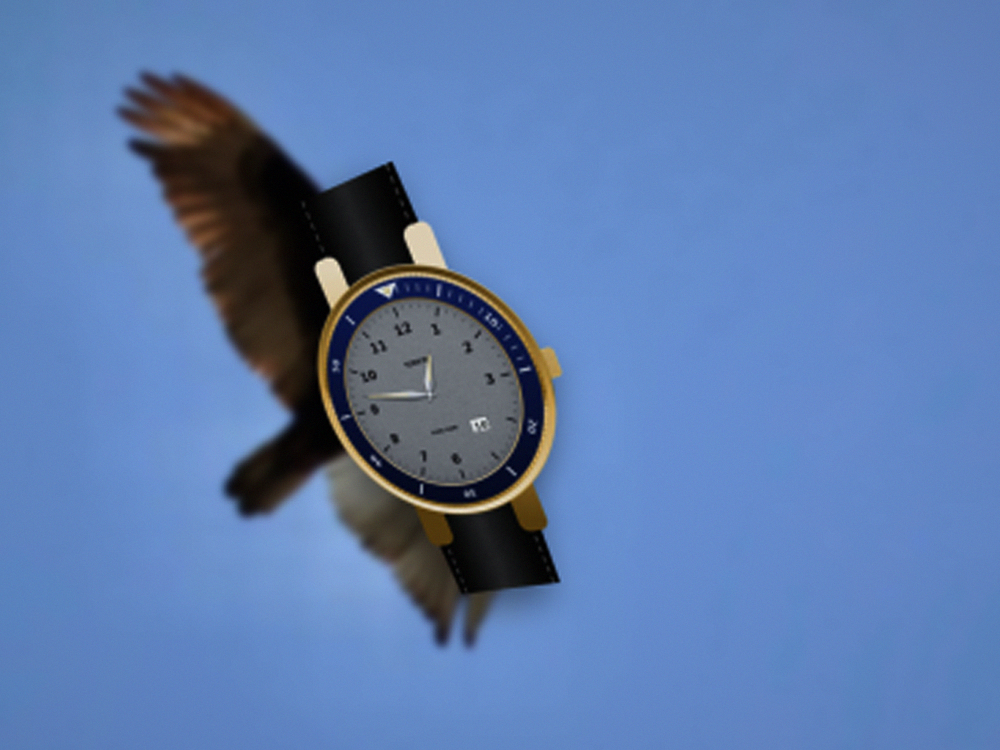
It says 12:47
